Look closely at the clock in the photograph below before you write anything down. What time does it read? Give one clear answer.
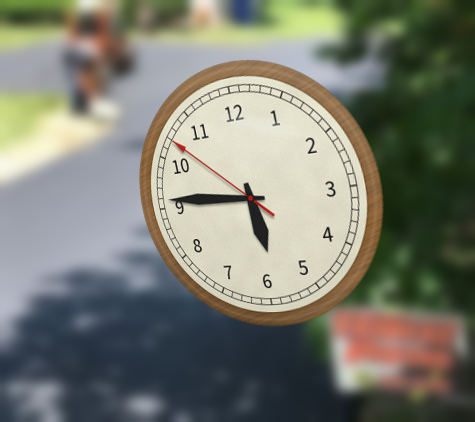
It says 5:45:52
